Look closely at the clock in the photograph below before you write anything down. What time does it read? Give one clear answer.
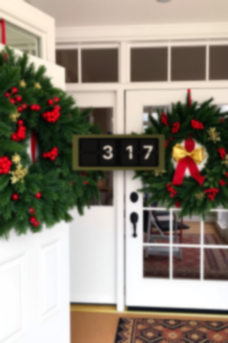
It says 3:17
